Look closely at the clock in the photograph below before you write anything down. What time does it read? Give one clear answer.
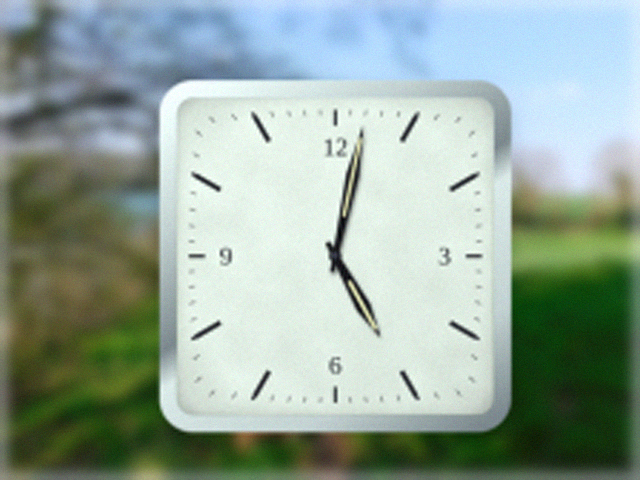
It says 5:02
